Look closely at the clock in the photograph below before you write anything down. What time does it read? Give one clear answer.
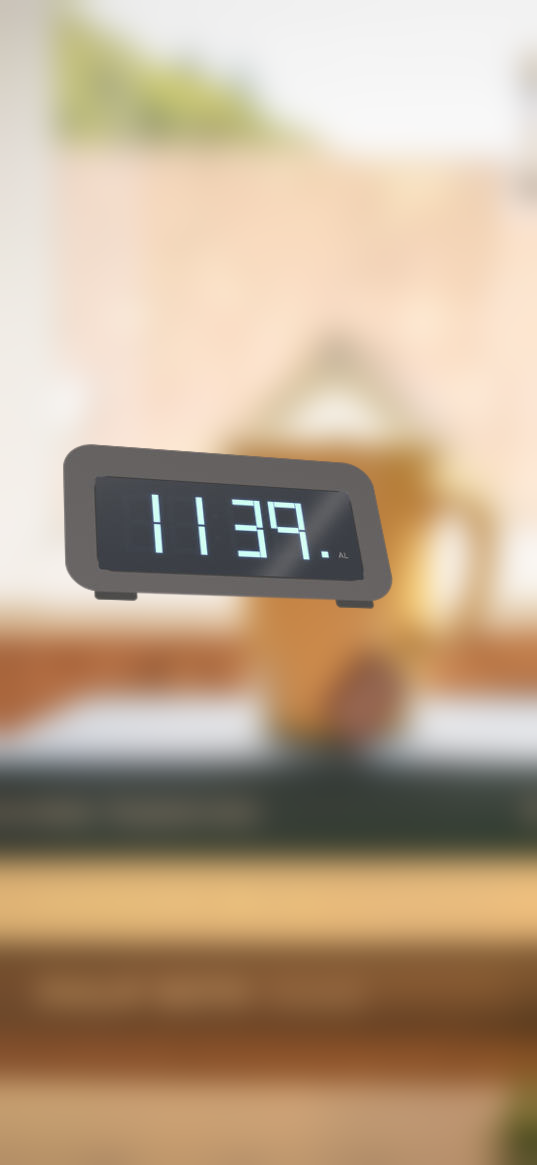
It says 11:39
